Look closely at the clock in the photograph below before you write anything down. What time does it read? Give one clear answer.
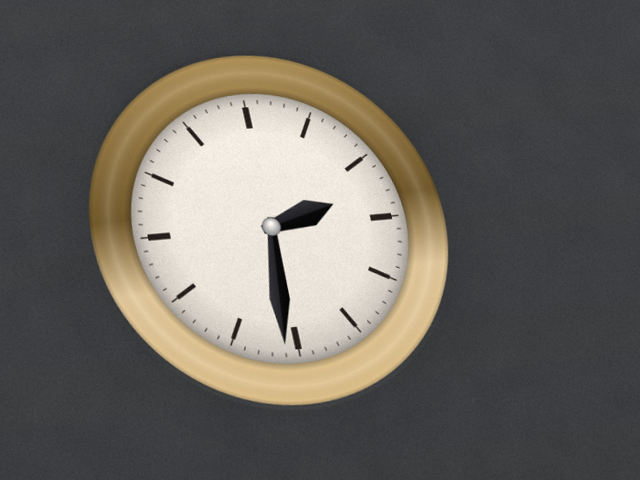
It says 2:31
